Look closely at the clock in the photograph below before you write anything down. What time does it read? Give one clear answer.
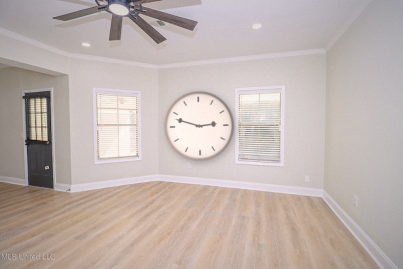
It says 2:48
